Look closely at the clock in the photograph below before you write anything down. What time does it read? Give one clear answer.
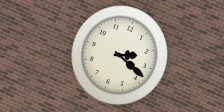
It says 2:18
